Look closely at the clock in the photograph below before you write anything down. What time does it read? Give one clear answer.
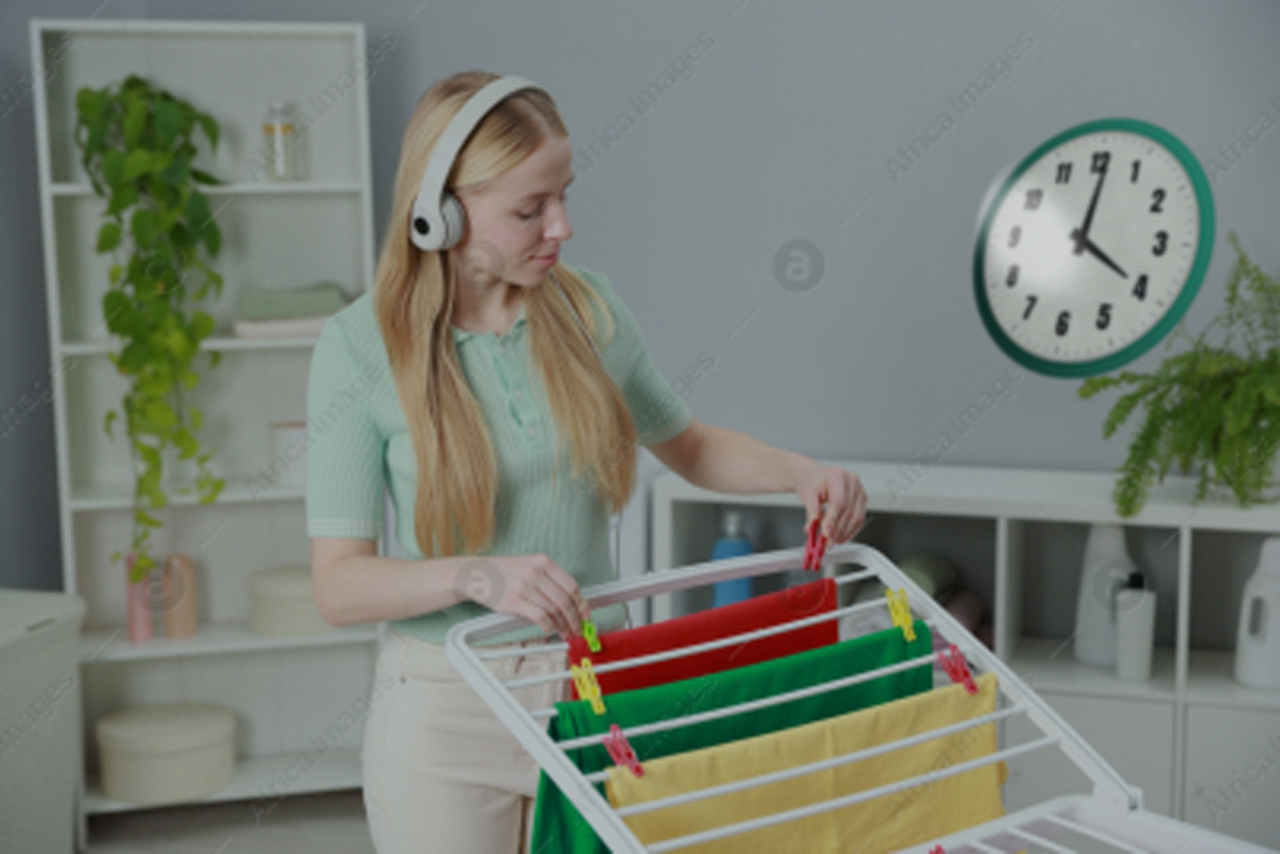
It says 4:01
